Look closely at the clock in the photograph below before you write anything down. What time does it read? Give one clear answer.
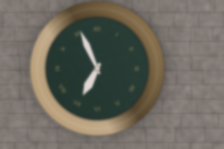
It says 6:56
